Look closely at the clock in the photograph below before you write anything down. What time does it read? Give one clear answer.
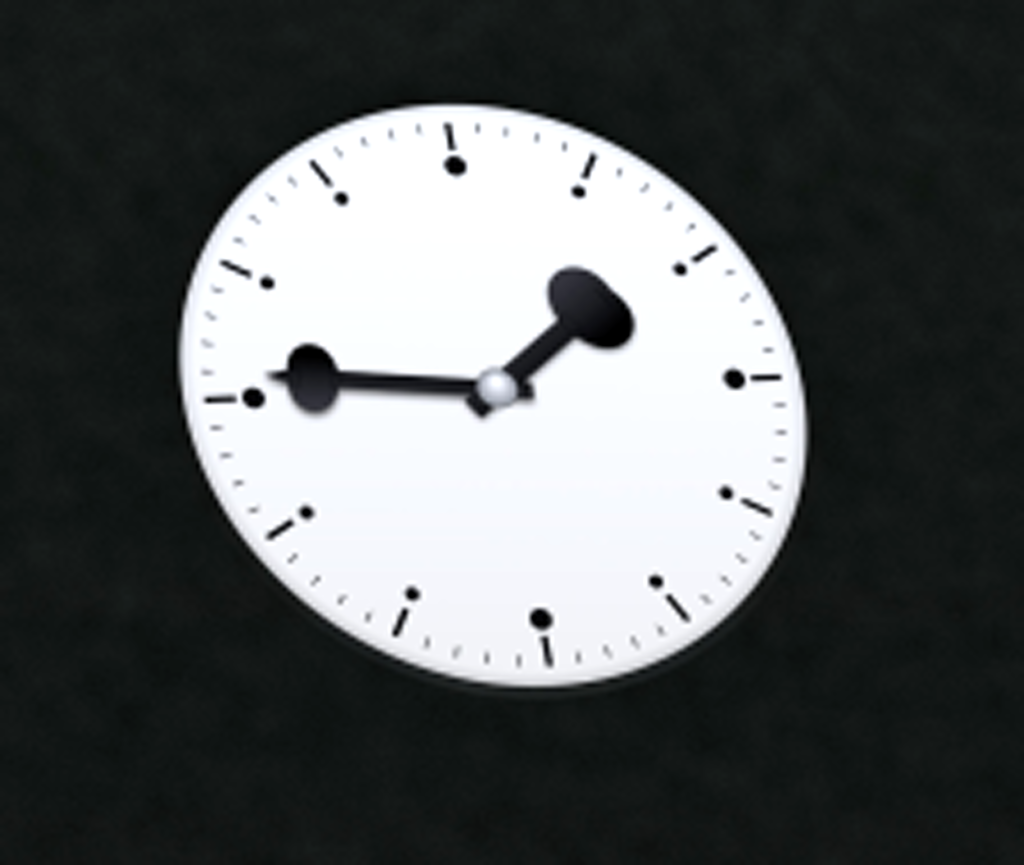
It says 1:46
